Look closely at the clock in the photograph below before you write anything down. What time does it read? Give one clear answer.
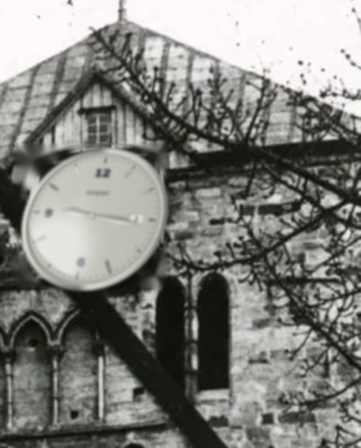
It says 9:16
